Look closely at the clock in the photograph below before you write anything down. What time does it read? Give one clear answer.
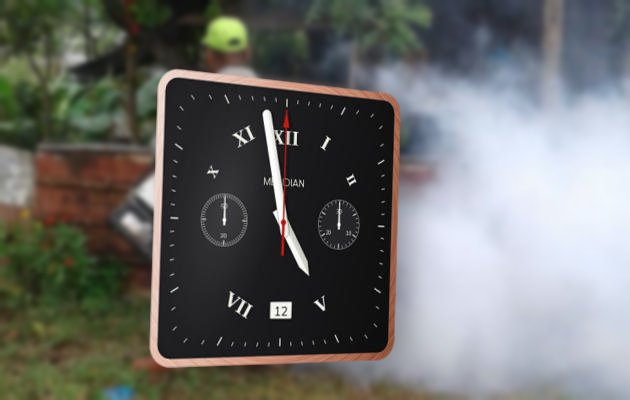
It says 4:58
